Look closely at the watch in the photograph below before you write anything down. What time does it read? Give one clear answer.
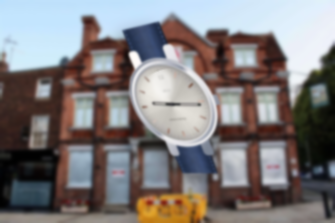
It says 9:16
